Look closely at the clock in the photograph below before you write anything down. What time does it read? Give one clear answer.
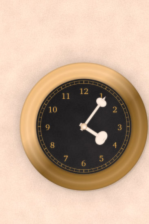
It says 4:06
